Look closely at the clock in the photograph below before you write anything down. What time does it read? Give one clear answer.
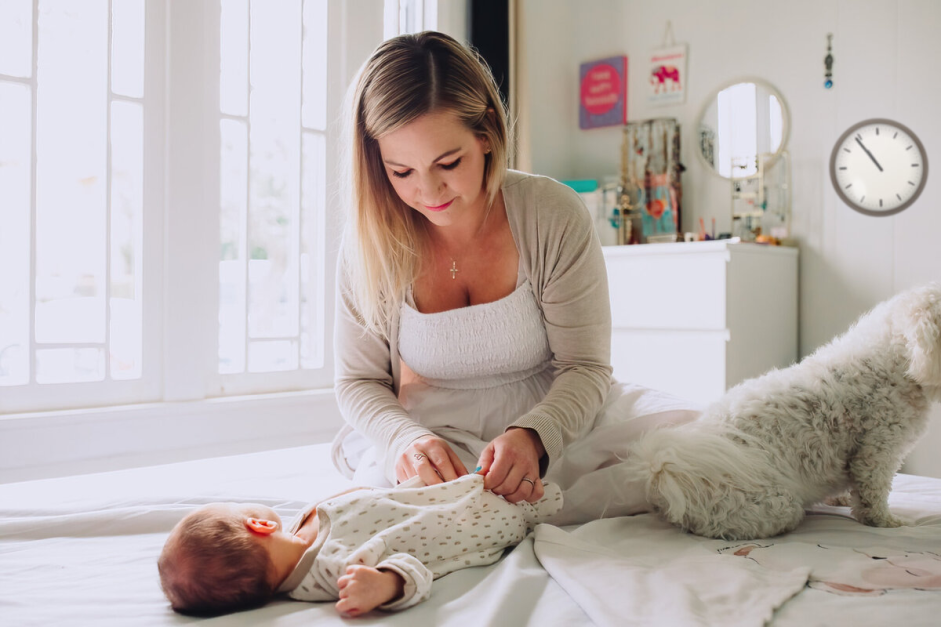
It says 10:54
